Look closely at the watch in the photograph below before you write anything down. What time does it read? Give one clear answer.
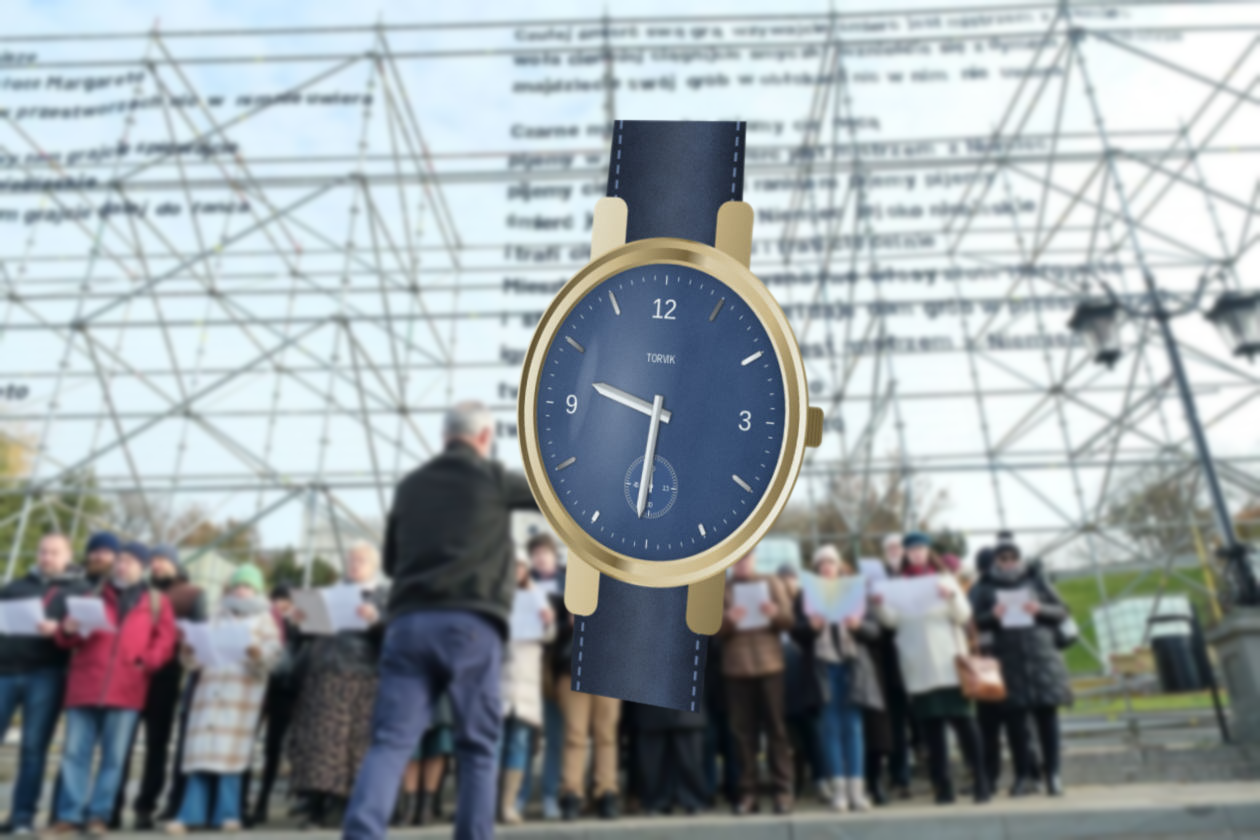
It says 9:31
